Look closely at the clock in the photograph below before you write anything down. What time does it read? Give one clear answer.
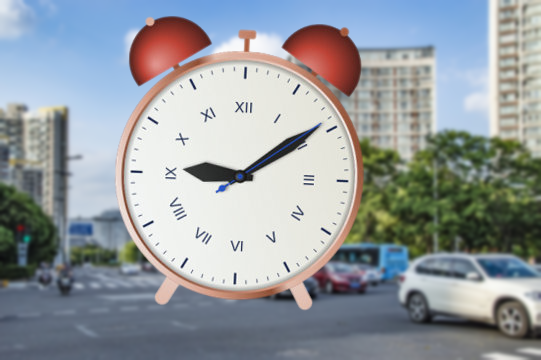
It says 9:09:09
